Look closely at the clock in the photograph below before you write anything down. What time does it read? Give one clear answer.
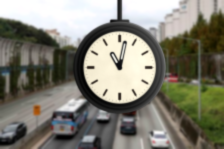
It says 11:02
